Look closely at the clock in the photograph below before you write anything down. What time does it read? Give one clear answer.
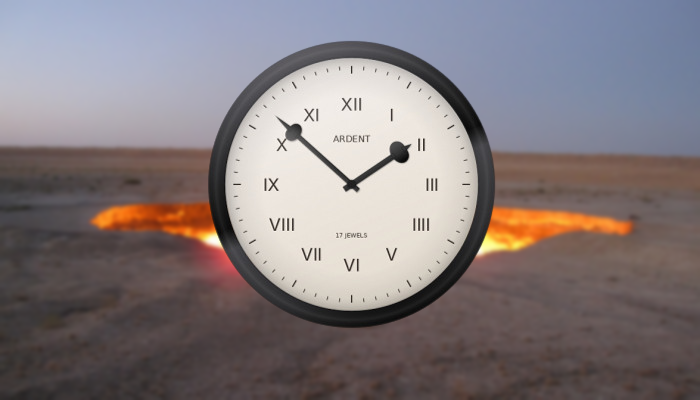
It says 1:52
